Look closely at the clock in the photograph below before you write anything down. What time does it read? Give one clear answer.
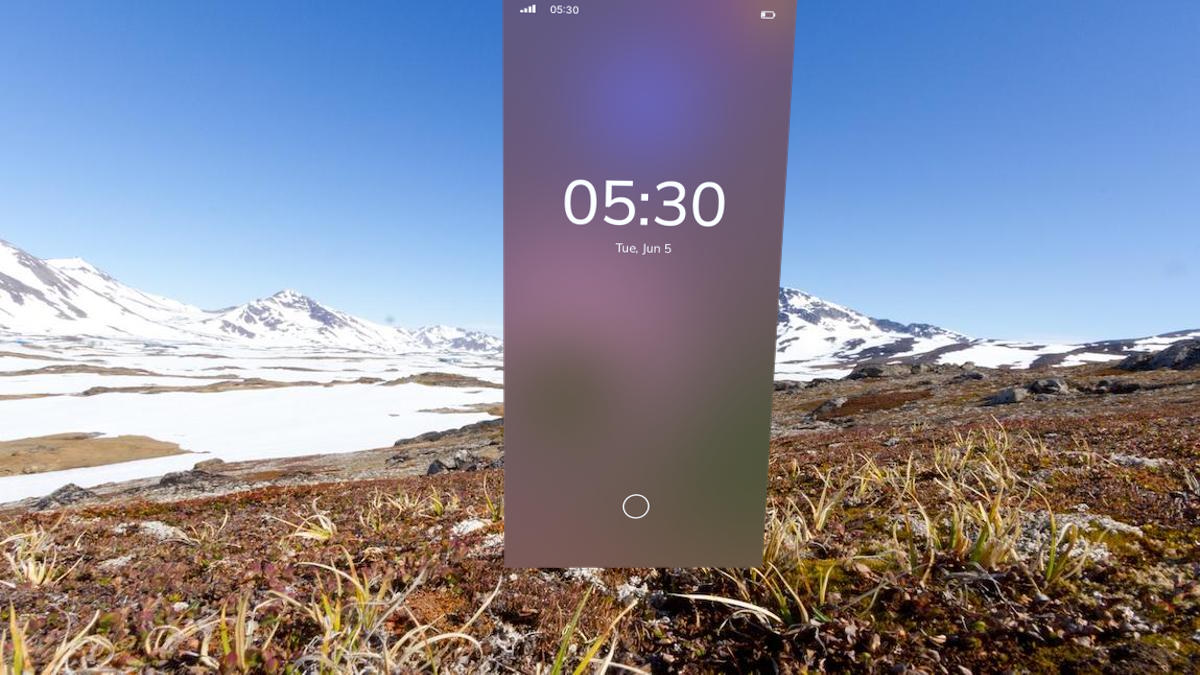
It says 5:30
